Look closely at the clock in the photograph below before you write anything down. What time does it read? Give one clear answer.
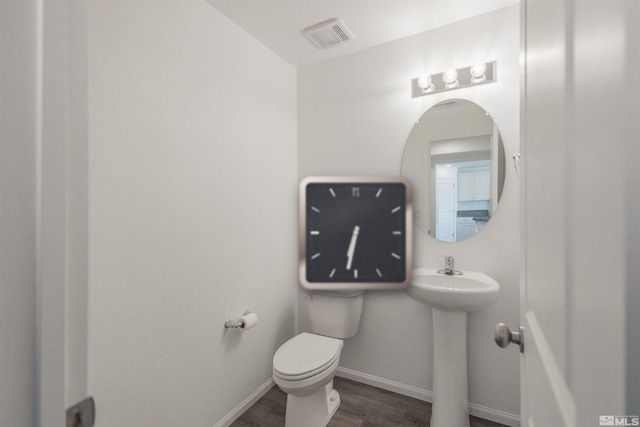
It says 6:32
